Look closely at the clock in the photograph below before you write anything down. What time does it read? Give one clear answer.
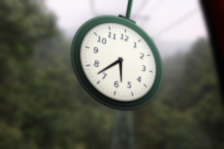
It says 5:37
